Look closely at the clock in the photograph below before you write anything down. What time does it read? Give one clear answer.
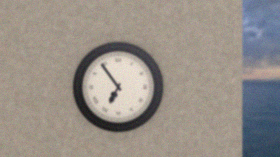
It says 6:54
